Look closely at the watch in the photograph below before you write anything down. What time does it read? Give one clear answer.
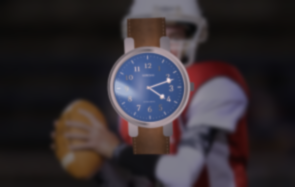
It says 4:12
